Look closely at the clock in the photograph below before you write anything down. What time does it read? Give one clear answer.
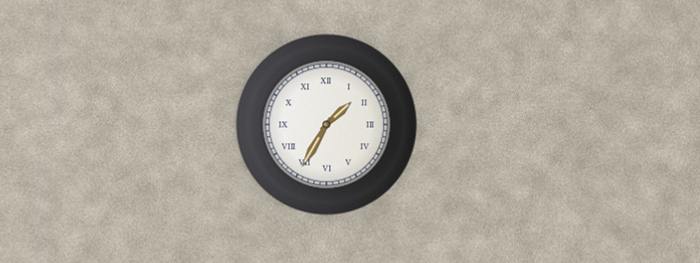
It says 1:35
